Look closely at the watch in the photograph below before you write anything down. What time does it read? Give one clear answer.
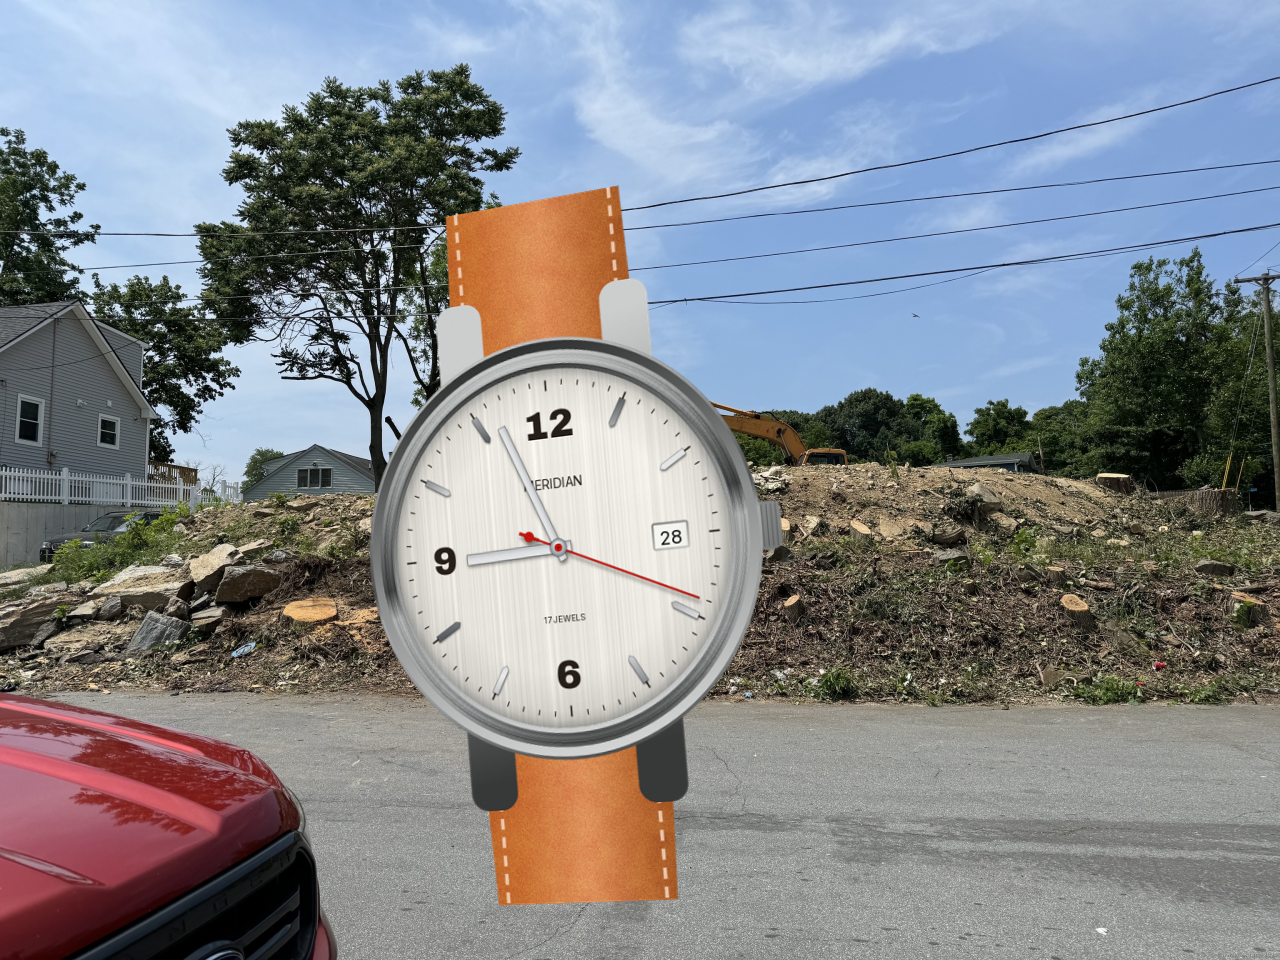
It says 8:56:19
